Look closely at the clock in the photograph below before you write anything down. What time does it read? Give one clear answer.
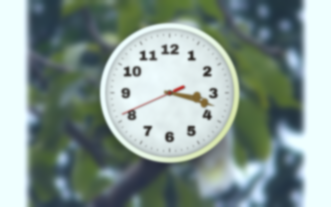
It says 3:17:41
